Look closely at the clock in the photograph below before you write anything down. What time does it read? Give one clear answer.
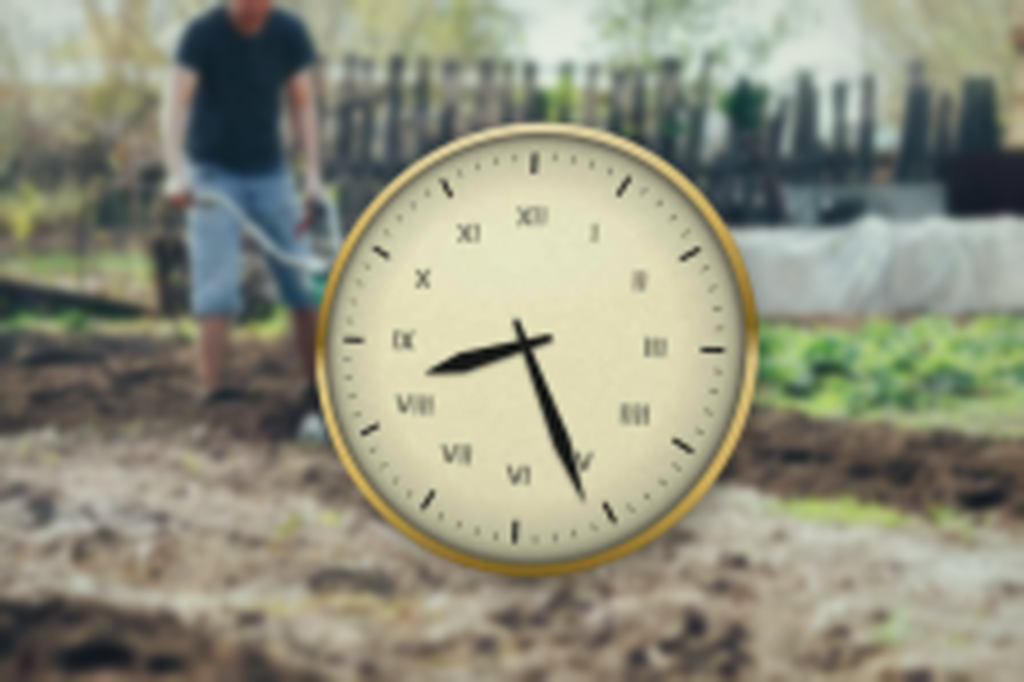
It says 8:26
